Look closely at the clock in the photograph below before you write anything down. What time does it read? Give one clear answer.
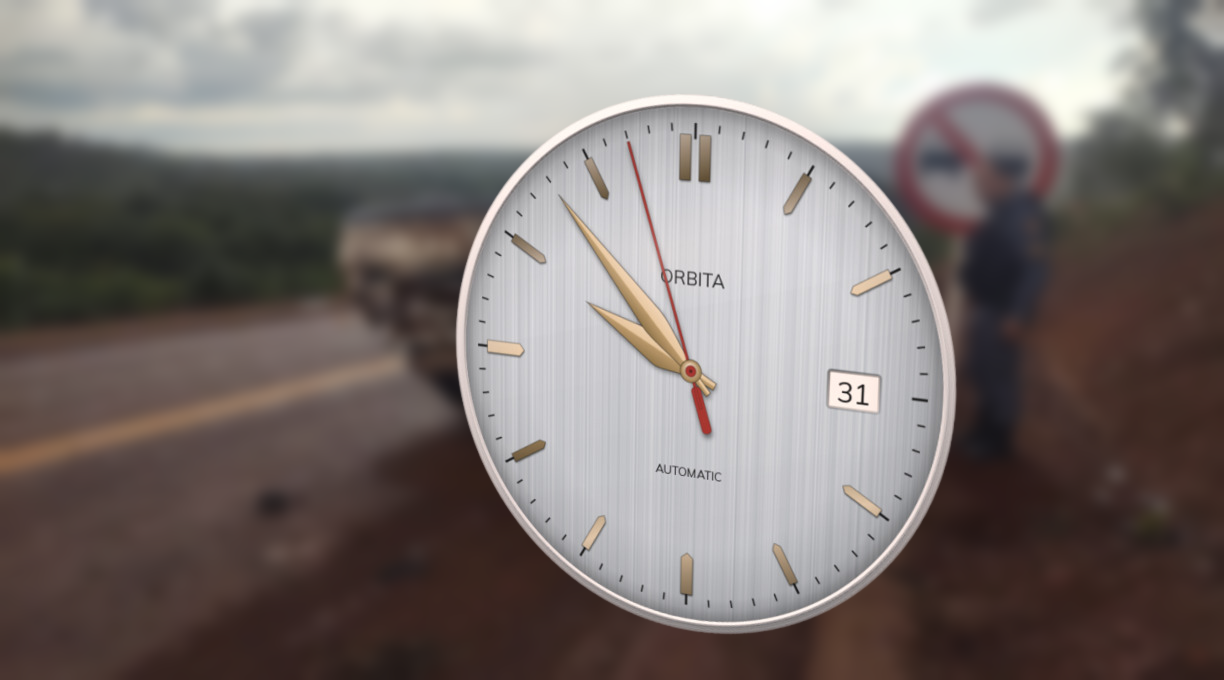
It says 9:52:57
